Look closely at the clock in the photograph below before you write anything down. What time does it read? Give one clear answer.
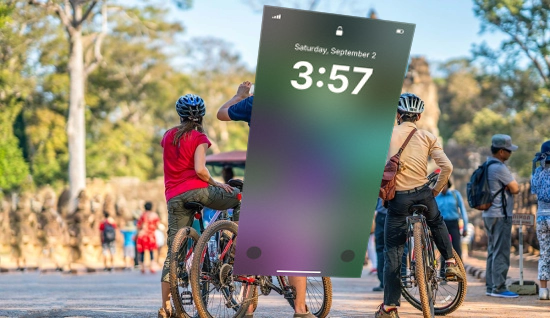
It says 3:57
